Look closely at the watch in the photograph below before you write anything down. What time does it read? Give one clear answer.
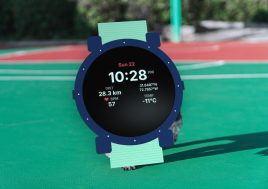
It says 10:28
